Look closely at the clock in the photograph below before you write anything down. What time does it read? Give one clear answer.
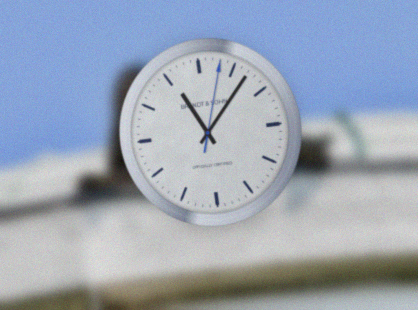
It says 11:07:03
